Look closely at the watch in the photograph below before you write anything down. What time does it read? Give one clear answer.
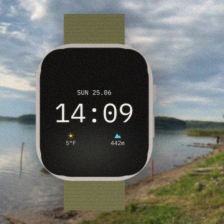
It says 14:09
